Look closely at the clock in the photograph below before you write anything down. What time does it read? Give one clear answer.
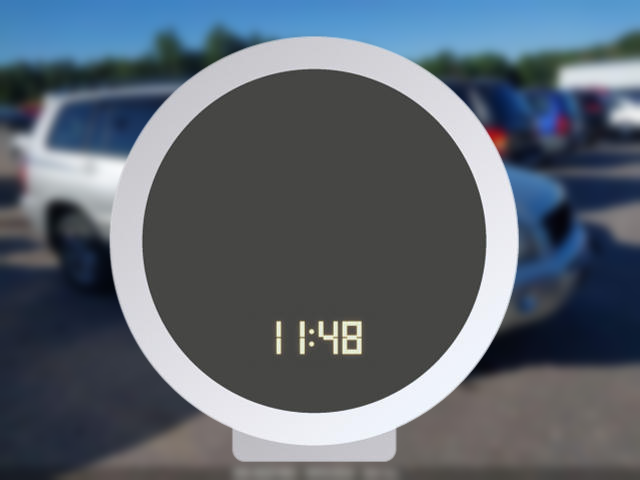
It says 11:48
